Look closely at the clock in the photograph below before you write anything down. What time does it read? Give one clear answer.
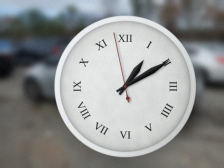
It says 1:09:58
